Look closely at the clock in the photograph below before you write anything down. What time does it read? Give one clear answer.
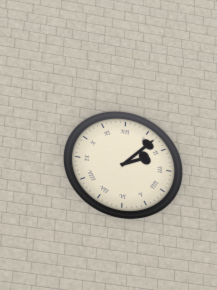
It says 2:07
